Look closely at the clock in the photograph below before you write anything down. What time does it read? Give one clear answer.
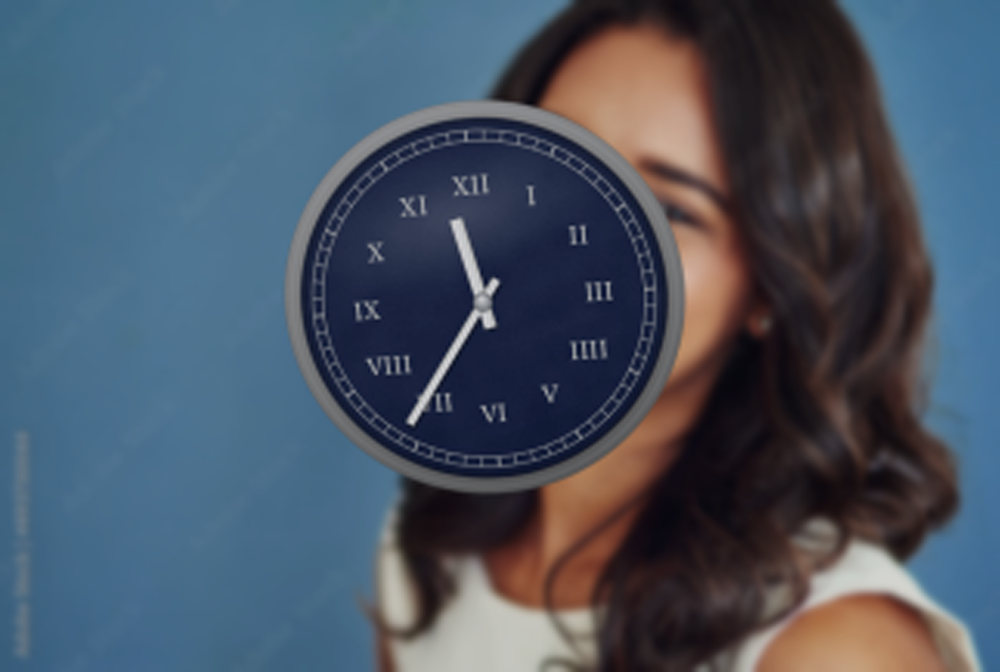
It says 11:36
